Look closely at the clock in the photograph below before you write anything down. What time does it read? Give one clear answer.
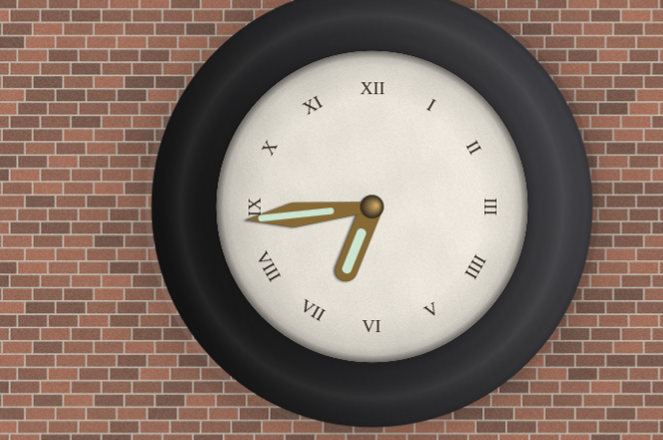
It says 6:44
